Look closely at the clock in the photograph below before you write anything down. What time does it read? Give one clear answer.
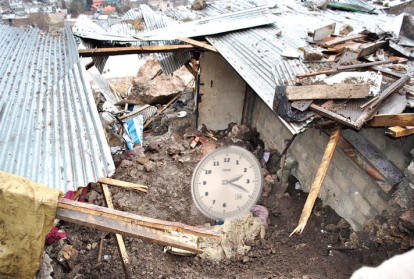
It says 2:19
